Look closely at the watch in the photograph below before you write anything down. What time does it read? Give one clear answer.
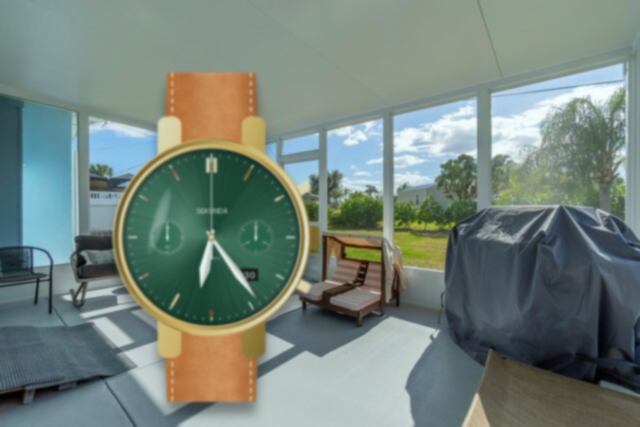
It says 6:24
